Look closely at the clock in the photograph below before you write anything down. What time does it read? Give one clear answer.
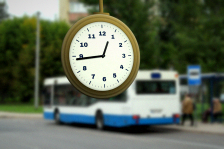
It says 12:44
